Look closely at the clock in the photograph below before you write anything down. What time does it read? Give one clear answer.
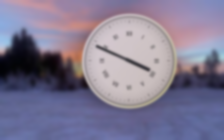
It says 3:49
